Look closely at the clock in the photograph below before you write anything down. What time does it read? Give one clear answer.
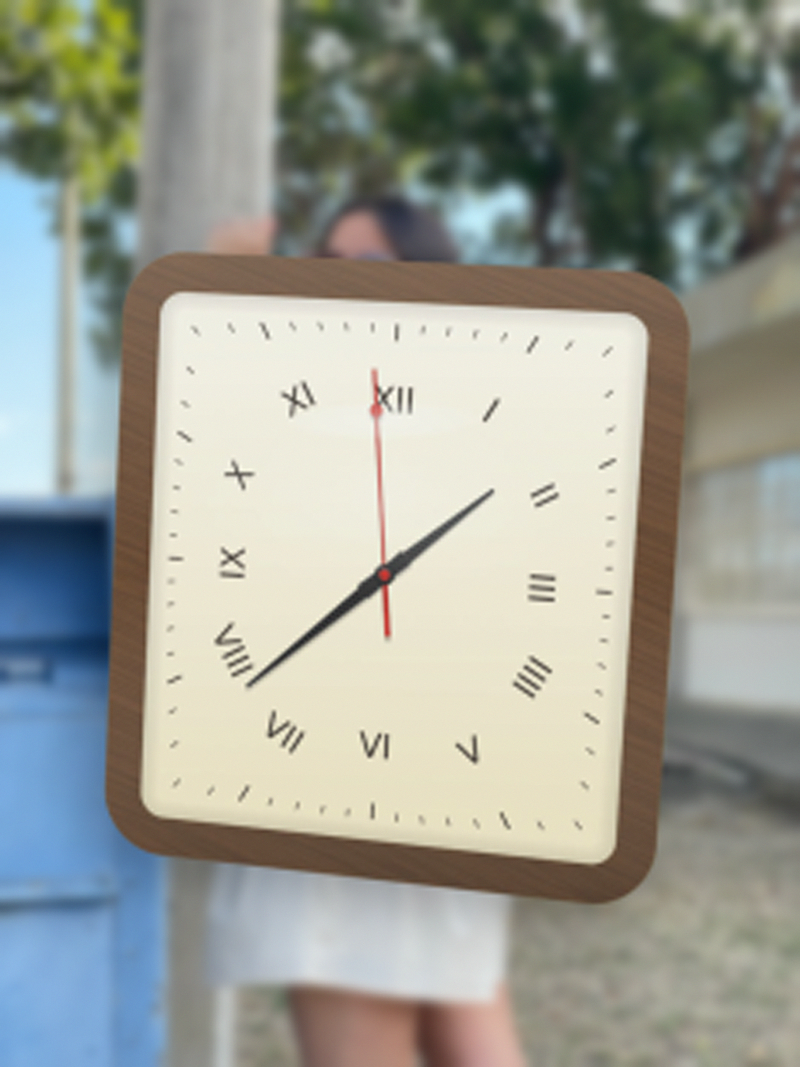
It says 1:37:59
